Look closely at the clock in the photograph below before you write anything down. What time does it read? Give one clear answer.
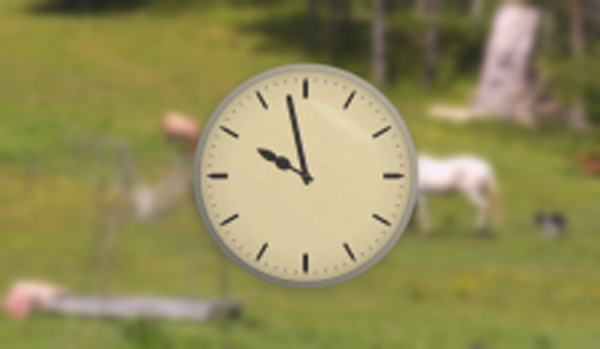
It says 9:58
